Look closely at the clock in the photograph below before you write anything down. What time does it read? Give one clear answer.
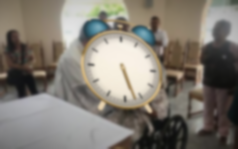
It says 5:27
